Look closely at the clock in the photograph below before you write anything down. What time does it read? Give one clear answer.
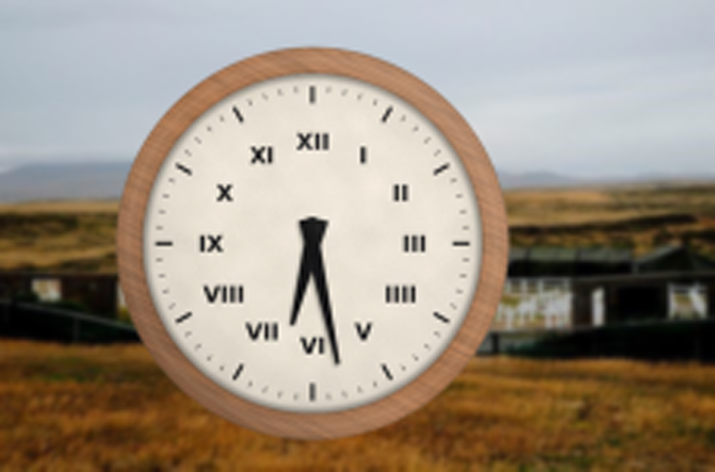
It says 6:28
